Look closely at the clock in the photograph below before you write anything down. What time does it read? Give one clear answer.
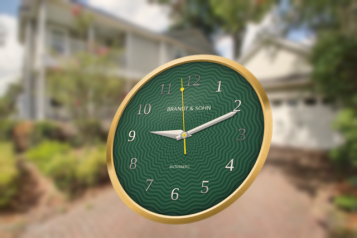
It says 9:10:58
